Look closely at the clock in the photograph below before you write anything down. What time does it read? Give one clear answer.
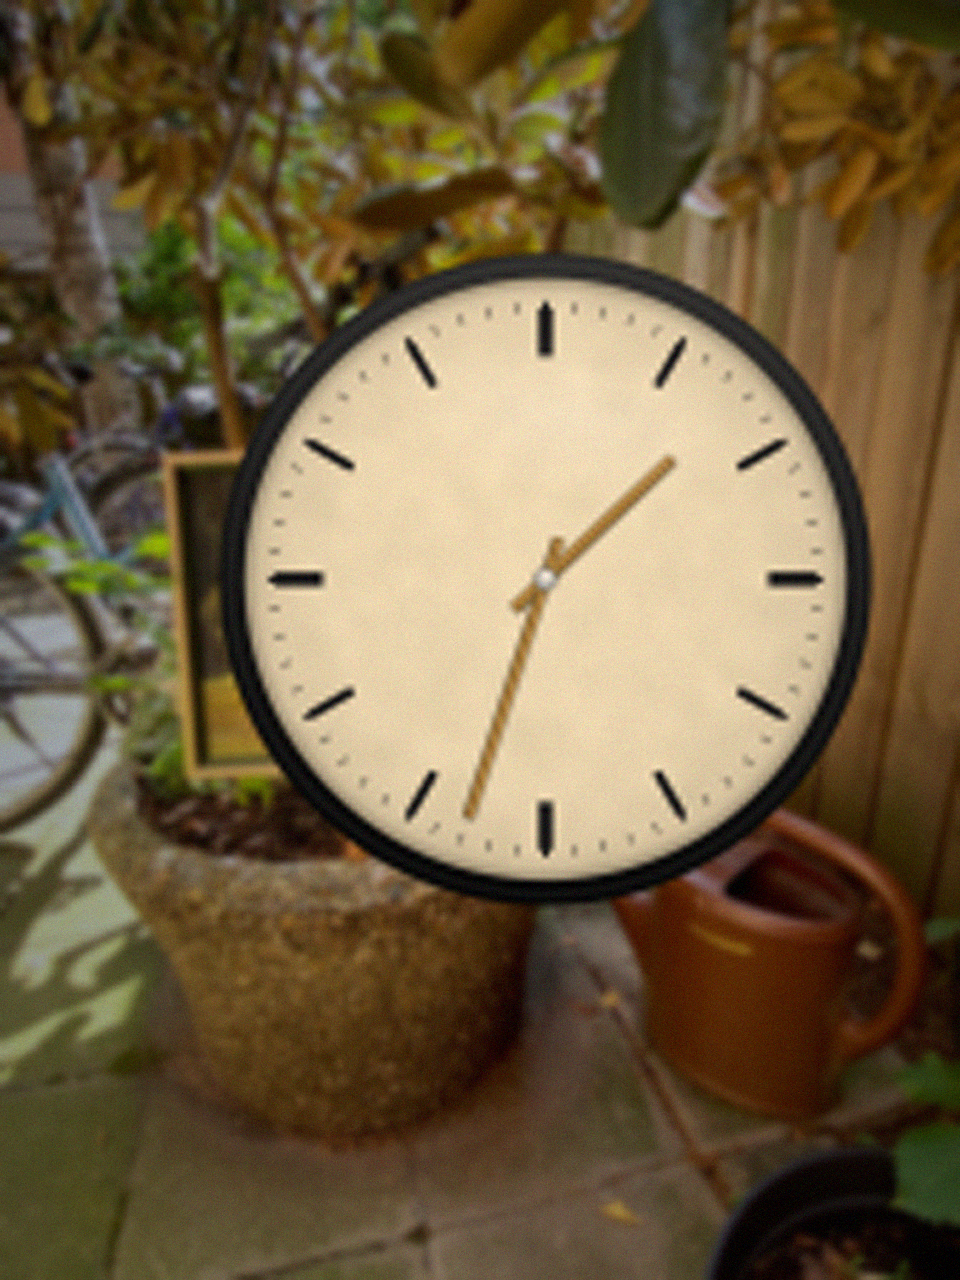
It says 1:33
